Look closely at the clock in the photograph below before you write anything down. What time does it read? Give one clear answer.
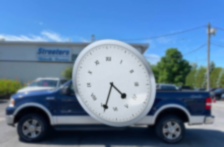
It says 4:34
